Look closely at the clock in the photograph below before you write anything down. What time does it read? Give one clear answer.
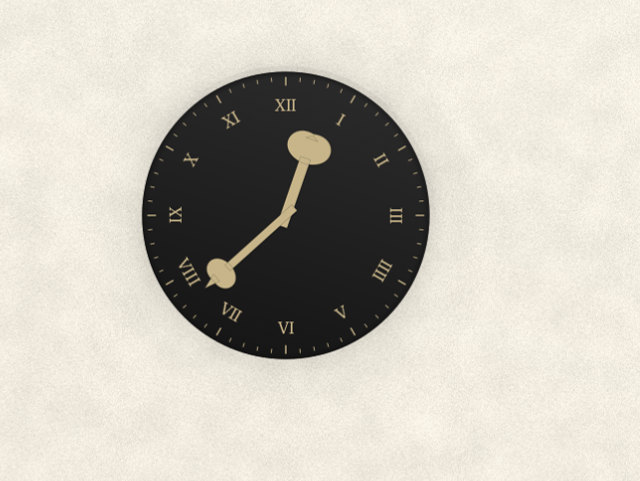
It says 12:38
